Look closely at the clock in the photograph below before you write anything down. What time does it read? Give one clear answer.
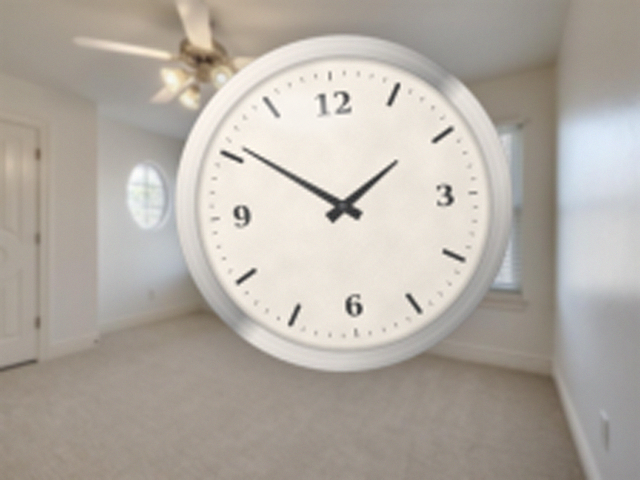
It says 1:51
